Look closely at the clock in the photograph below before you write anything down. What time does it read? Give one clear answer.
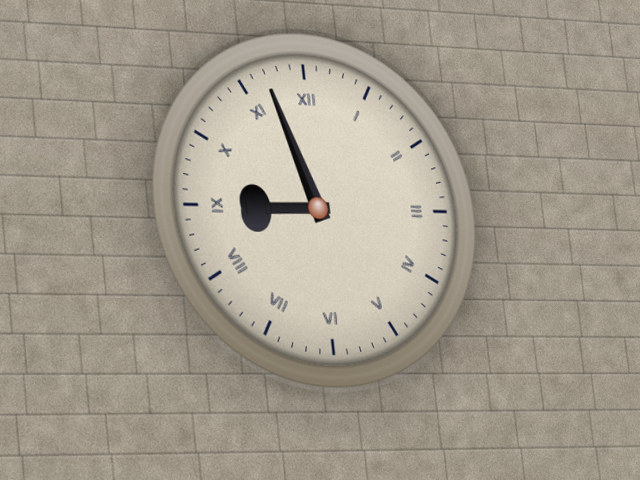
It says 8:57
